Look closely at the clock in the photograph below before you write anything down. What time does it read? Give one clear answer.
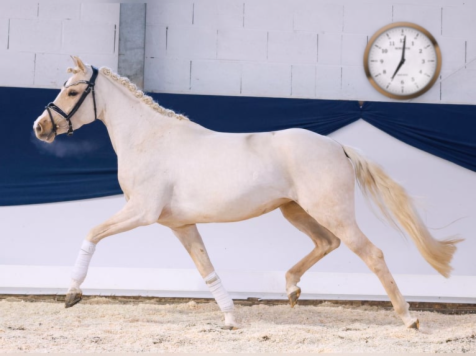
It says 7:01
